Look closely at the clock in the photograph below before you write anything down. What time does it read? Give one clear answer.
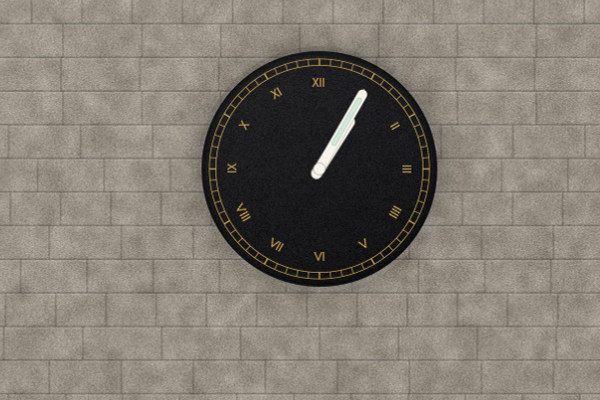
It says 1:05
